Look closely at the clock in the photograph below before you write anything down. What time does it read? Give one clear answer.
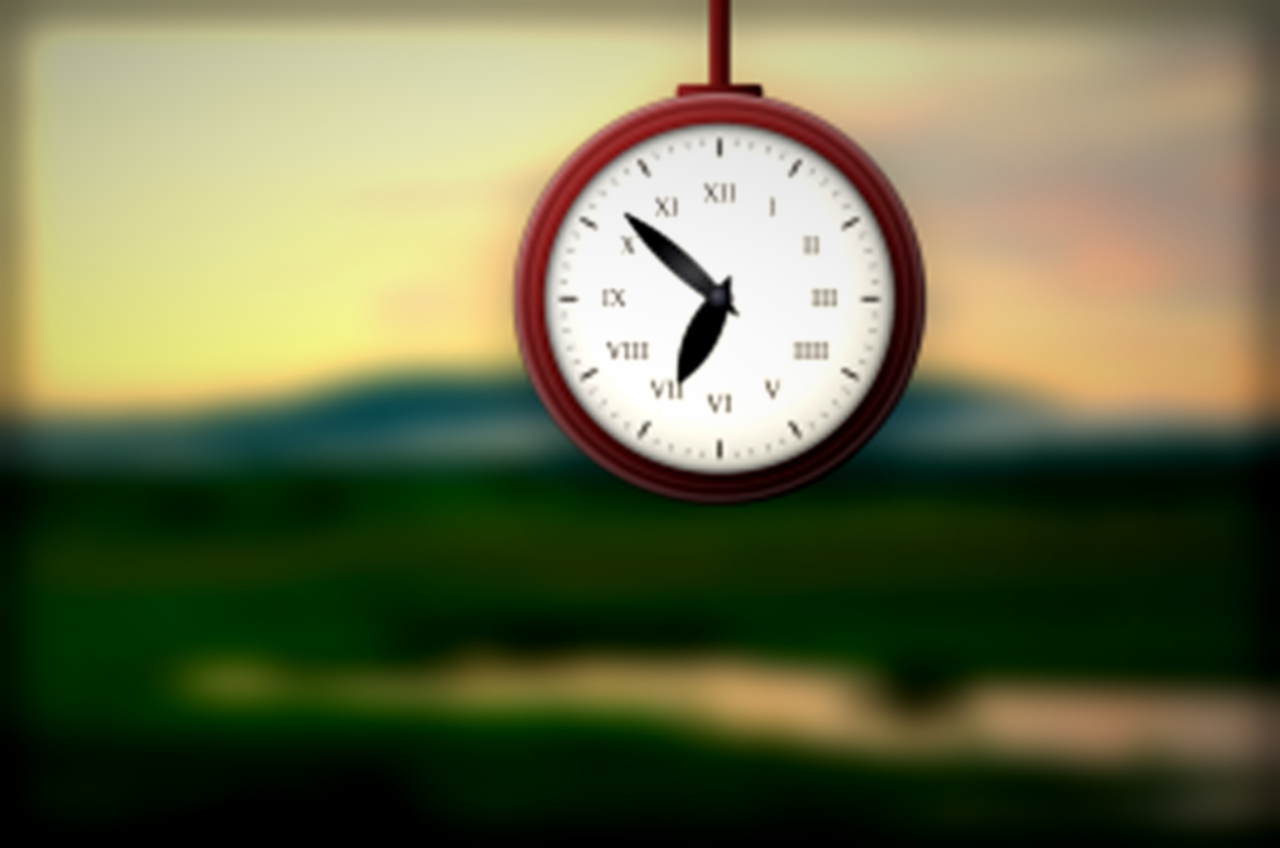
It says 6:52
